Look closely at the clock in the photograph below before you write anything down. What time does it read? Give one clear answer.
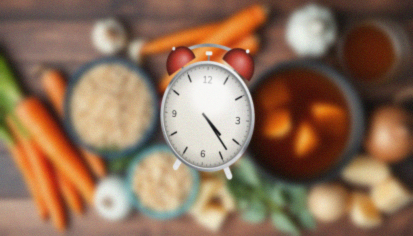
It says 4:23
